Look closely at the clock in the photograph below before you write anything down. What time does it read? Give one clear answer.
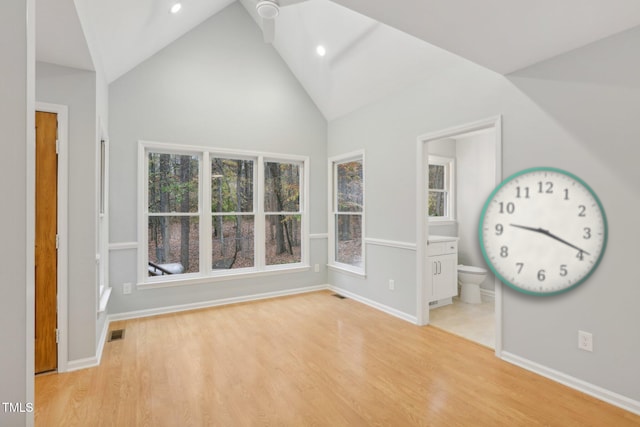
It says 9:19
